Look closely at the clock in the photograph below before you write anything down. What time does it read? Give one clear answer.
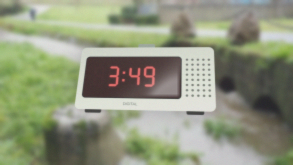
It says 3:49
